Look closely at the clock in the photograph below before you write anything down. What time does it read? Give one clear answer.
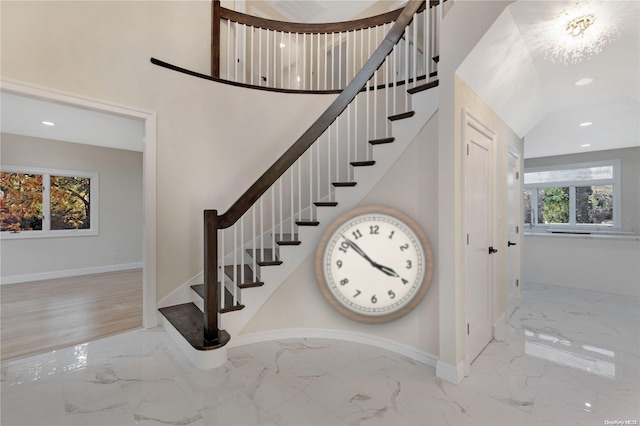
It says 3:52
